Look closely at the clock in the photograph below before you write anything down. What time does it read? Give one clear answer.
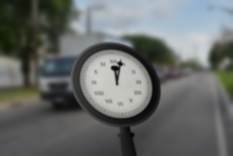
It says 12:03
